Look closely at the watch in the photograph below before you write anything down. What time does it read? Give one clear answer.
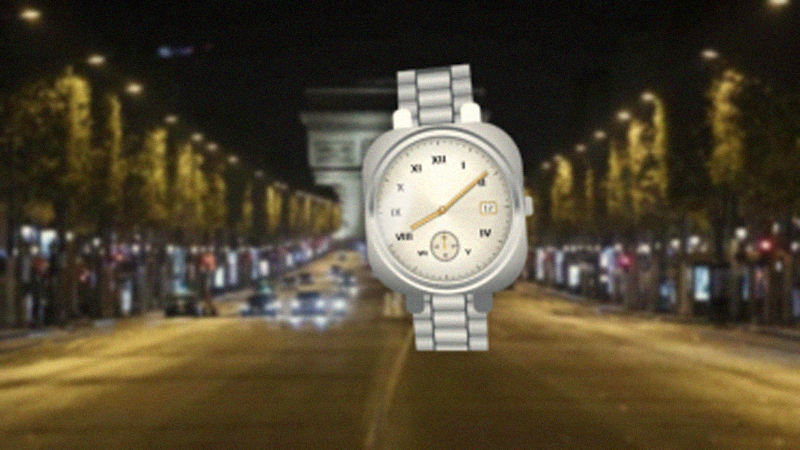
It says 8:09
